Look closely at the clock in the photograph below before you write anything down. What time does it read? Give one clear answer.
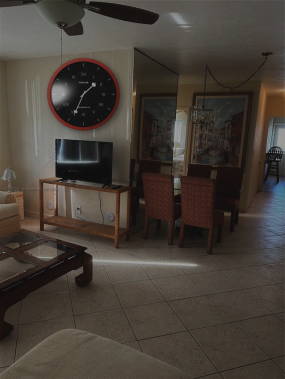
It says 1:34
